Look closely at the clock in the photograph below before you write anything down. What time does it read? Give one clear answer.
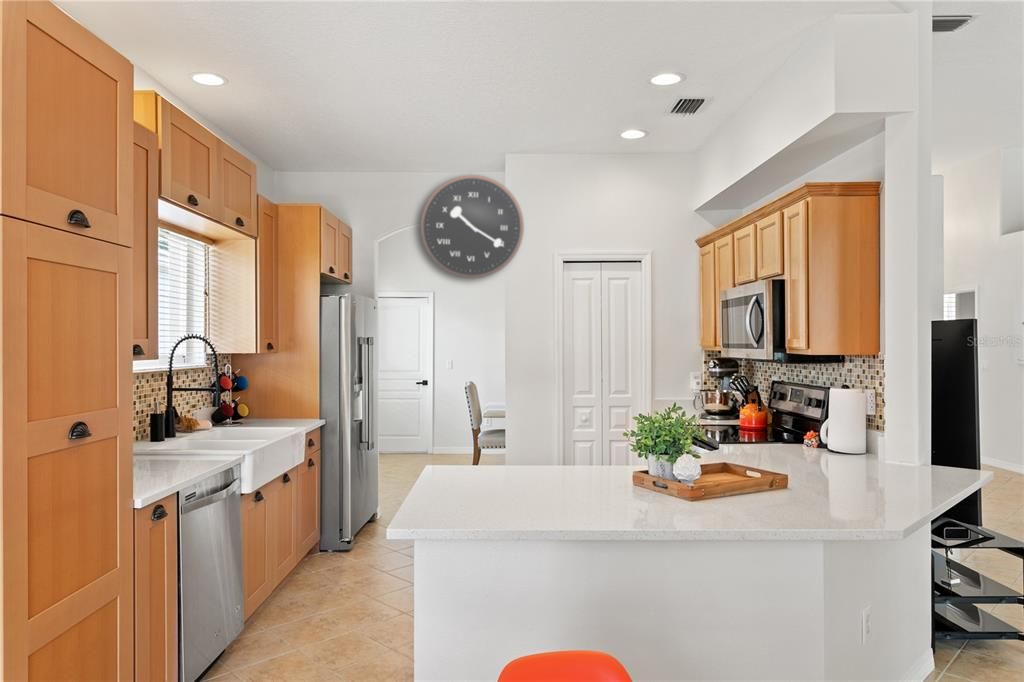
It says 10:20
